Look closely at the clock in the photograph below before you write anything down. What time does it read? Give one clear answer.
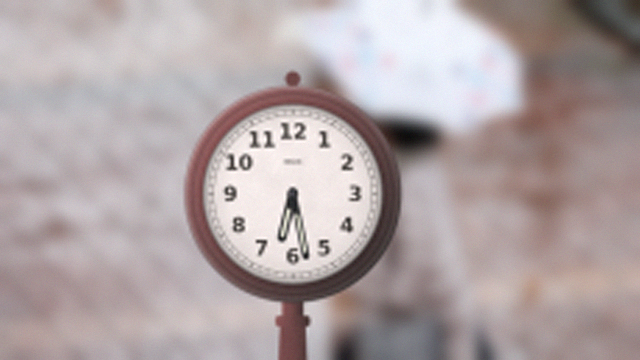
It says 6:28
